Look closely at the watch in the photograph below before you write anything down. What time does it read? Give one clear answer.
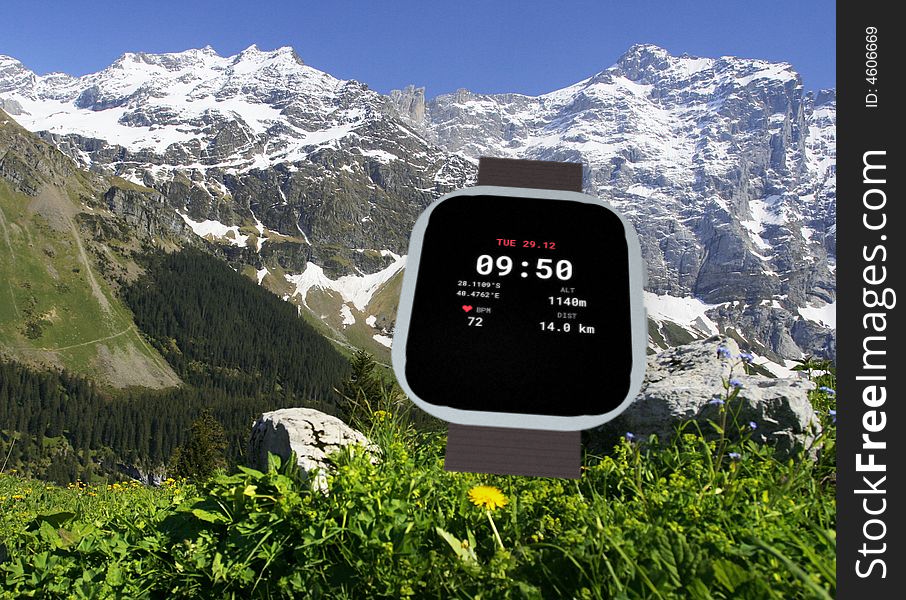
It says 9:50
